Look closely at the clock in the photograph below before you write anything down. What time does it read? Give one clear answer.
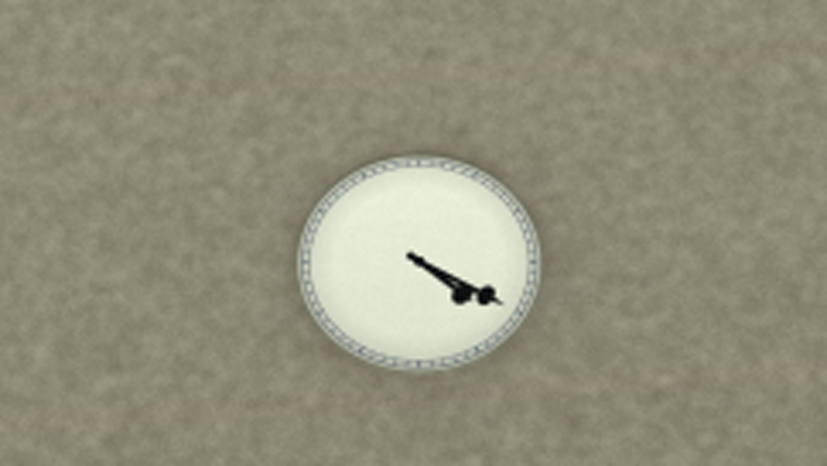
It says 4:20
